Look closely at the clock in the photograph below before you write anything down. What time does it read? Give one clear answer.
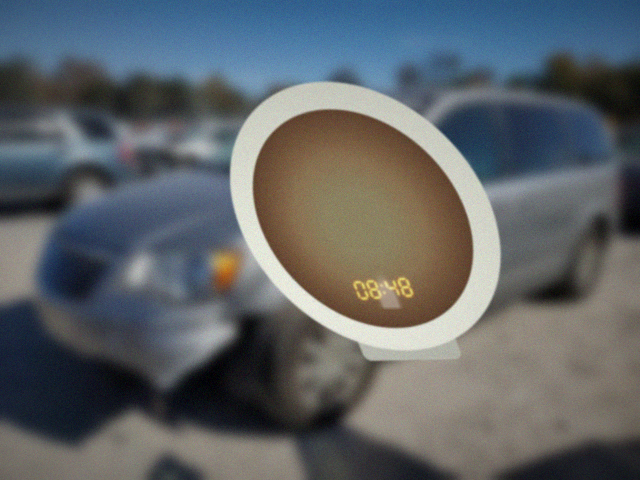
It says 8:48
